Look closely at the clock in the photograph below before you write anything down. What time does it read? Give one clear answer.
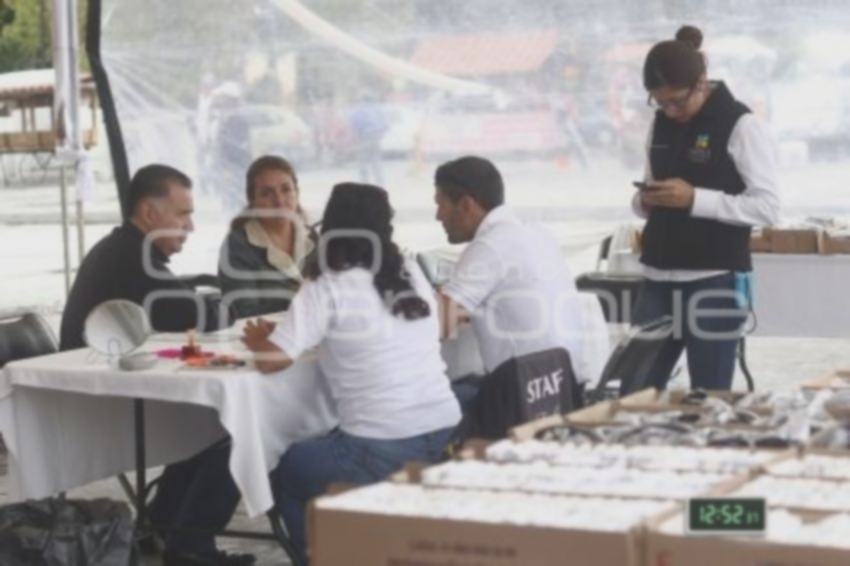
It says 12:52
